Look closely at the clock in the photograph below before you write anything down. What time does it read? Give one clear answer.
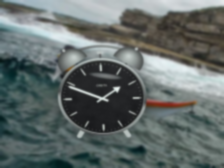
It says 1:49
